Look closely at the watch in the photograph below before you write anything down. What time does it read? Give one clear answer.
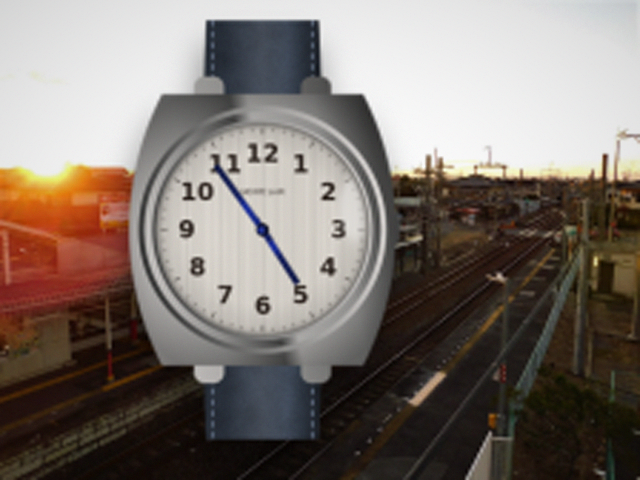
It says 4:54
